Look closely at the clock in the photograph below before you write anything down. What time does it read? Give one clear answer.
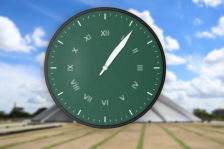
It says 1:06
